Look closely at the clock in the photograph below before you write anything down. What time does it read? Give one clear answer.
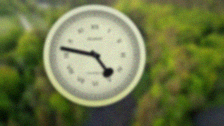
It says 4:47
